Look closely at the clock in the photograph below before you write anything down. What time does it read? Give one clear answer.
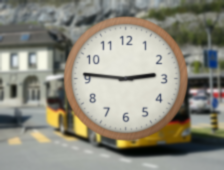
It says 2:46
